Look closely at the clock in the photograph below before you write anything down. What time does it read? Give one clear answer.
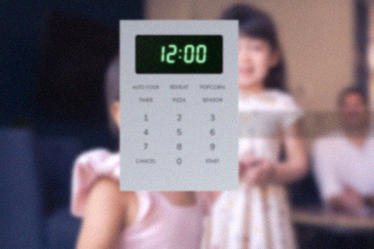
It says 12:00
